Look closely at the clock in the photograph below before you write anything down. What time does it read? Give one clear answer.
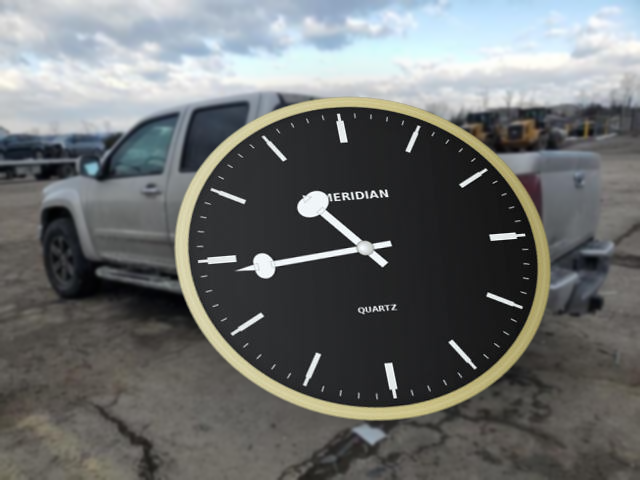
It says 10:44
